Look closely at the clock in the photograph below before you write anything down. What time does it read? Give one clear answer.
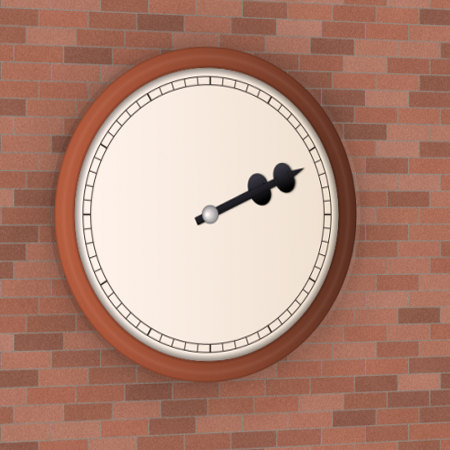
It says 2:11
